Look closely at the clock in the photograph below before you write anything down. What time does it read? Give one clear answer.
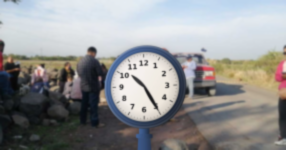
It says 10:25
